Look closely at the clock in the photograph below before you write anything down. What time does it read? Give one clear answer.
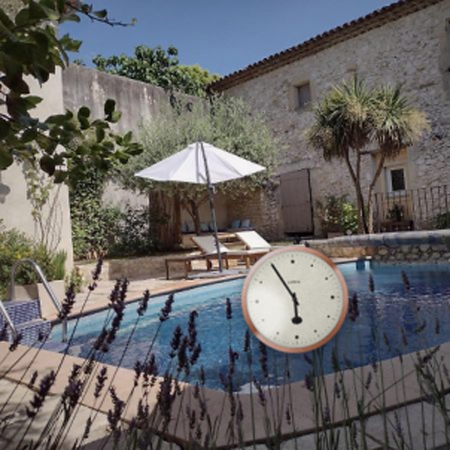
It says 5:55
